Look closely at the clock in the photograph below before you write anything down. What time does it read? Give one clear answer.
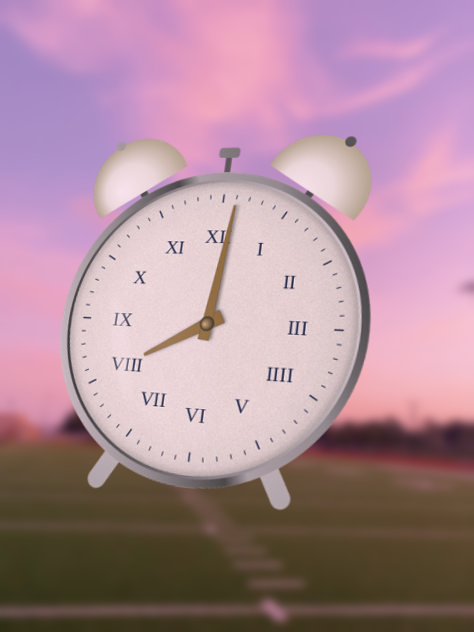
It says 8:01
